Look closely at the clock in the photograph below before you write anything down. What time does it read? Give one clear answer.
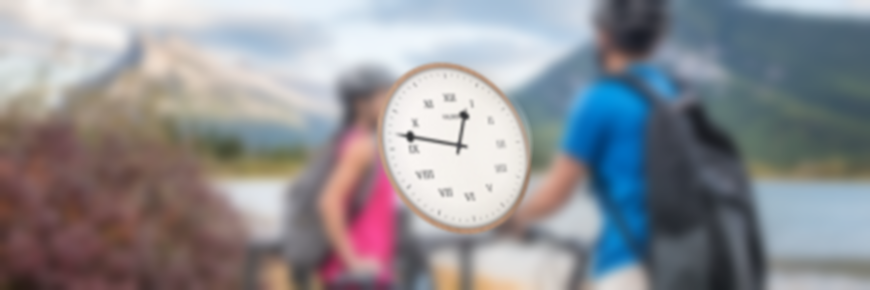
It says 12:47
